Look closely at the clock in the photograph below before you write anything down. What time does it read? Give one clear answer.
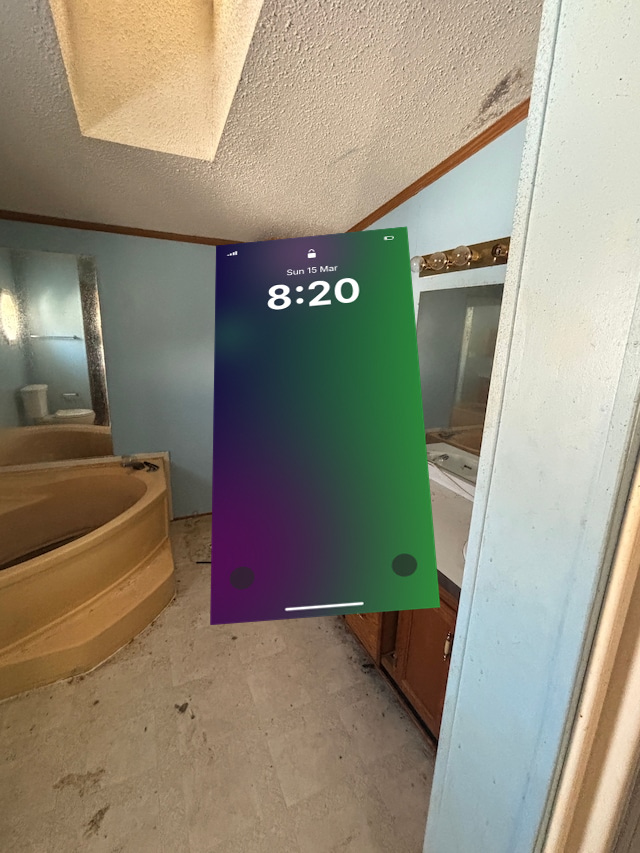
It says 8:20
